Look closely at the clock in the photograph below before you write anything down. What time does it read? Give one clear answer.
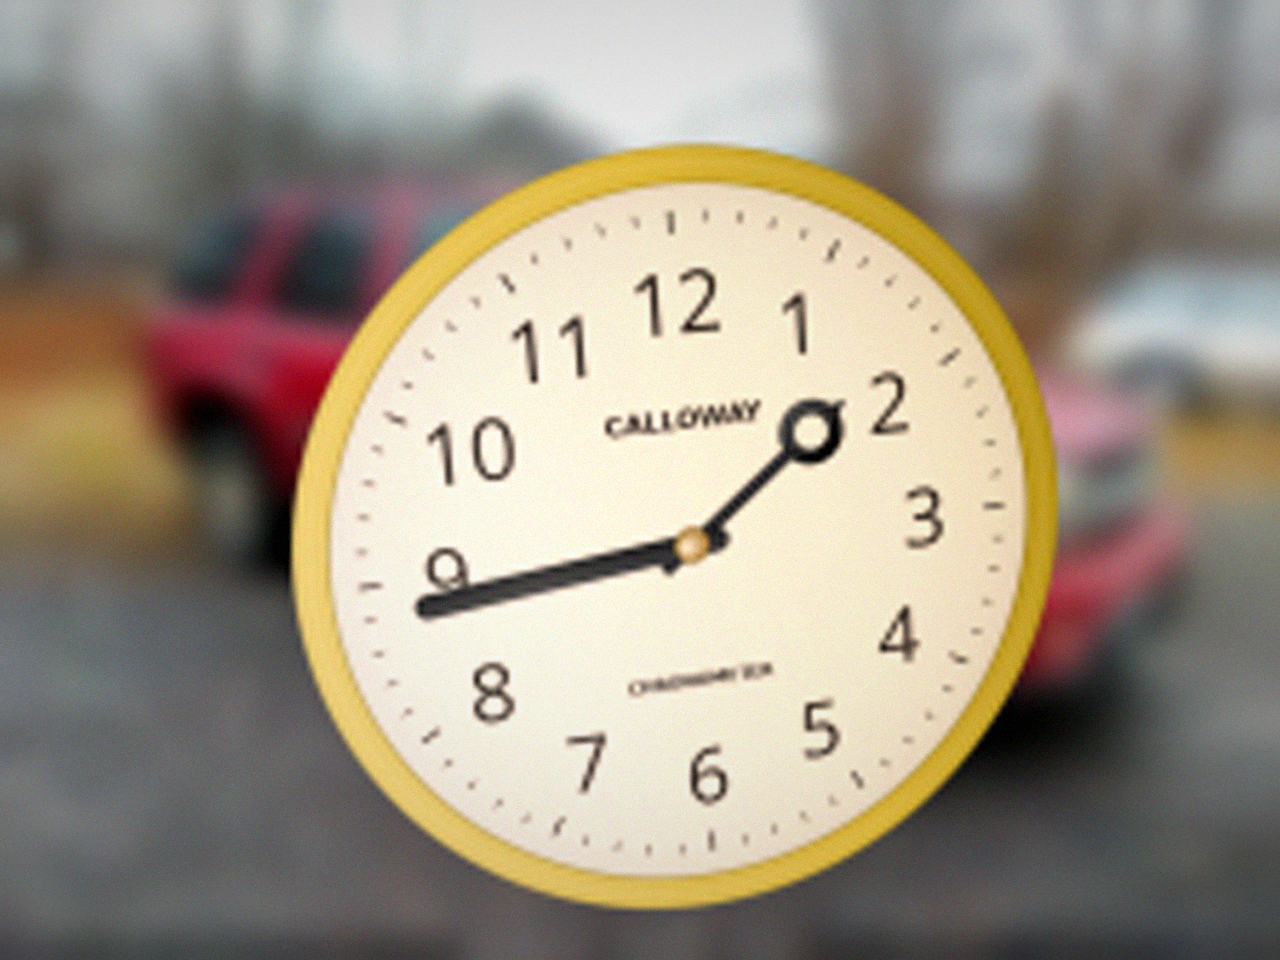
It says 1:44
